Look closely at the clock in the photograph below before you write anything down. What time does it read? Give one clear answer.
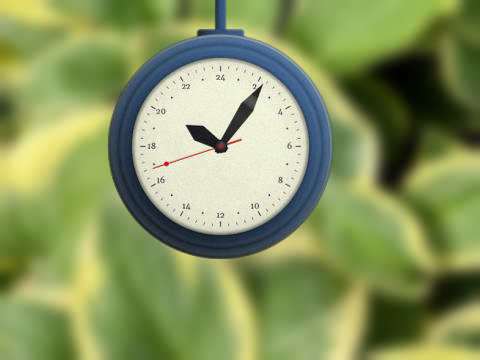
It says 20:05:42
